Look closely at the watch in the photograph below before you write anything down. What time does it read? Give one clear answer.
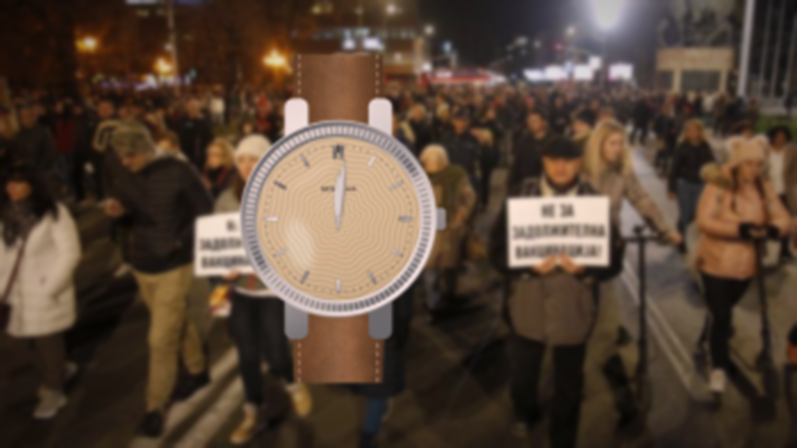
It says 12:01
